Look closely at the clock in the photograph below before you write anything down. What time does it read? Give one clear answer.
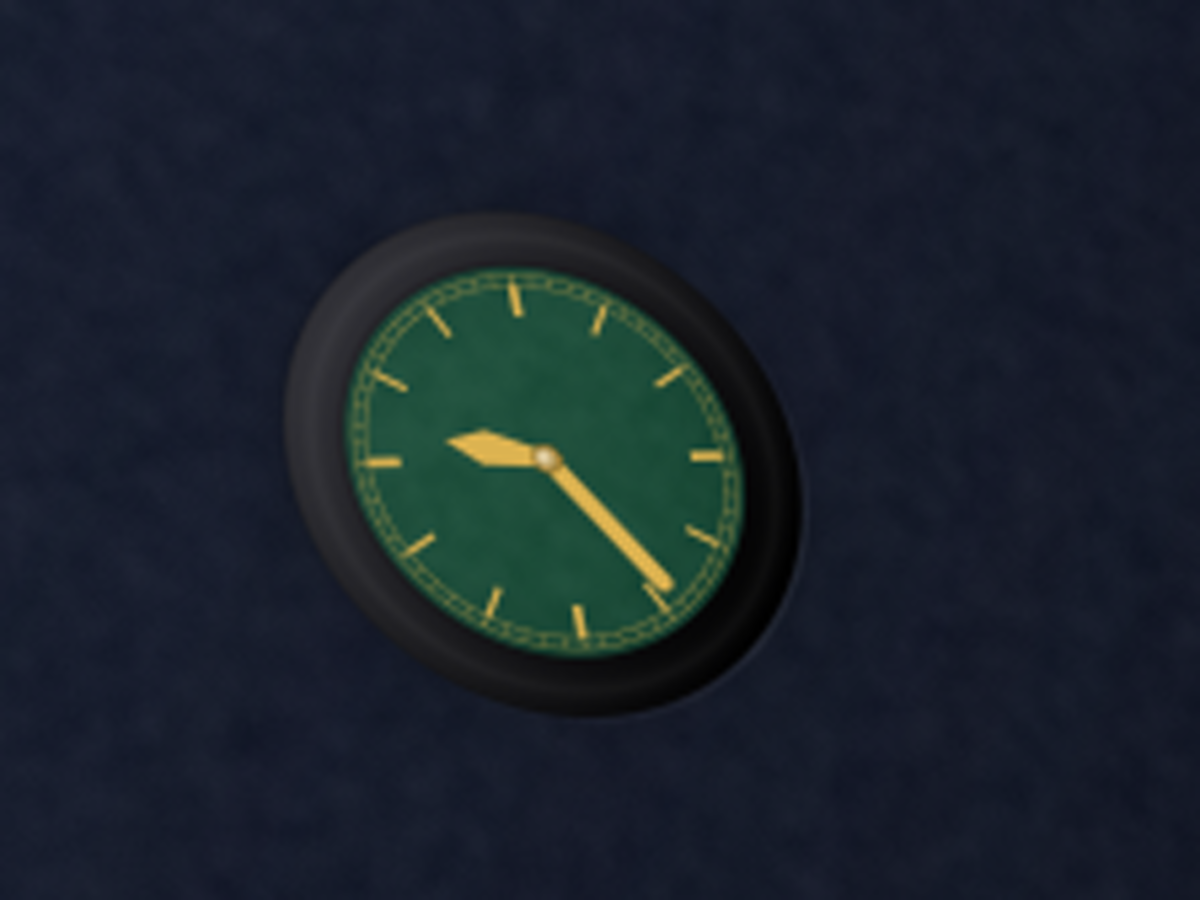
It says 9:24
